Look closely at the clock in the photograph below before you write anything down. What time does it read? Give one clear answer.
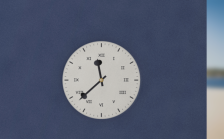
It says 11:38
